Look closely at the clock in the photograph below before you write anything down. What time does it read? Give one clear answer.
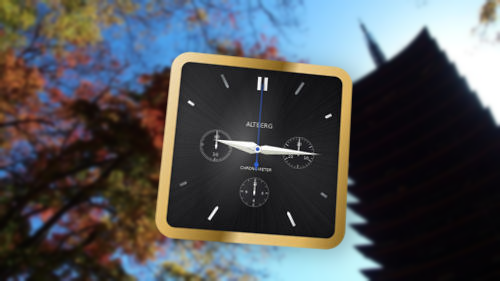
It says 9:15
